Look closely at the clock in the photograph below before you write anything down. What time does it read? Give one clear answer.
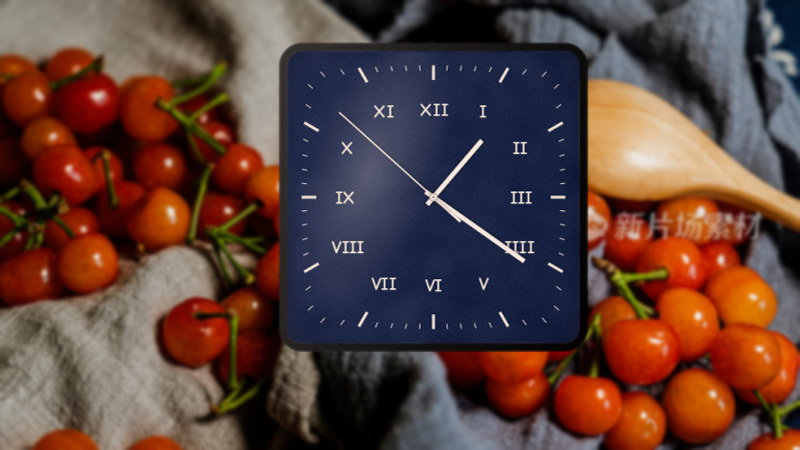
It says 1:20:52
